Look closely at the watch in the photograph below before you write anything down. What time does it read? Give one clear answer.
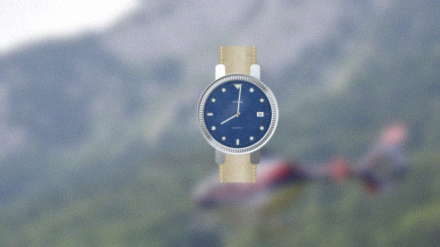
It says 8:01
